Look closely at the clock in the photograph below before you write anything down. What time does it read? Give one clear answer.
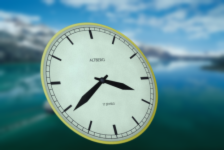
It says 3:39
